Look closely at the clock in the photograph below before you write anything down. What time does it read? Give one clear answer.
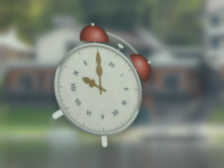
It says 8:55
